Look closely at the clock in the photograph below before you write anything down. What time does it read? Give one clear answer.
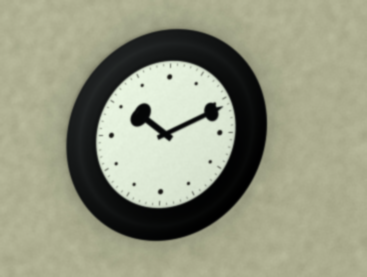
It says 10:11
